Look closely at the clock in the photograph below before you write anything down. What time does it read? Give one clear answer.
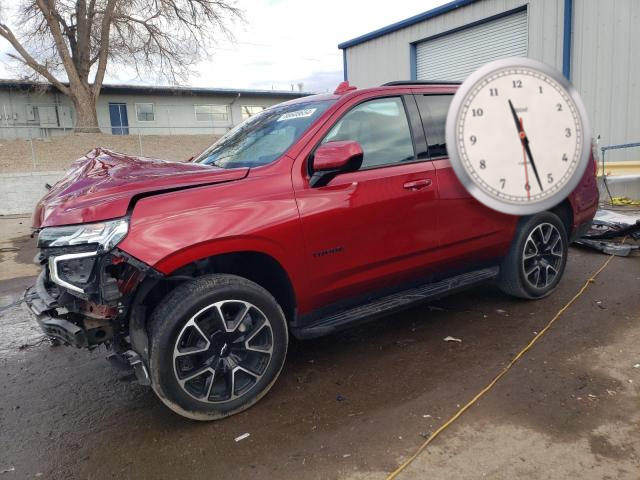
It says 11:27:30
